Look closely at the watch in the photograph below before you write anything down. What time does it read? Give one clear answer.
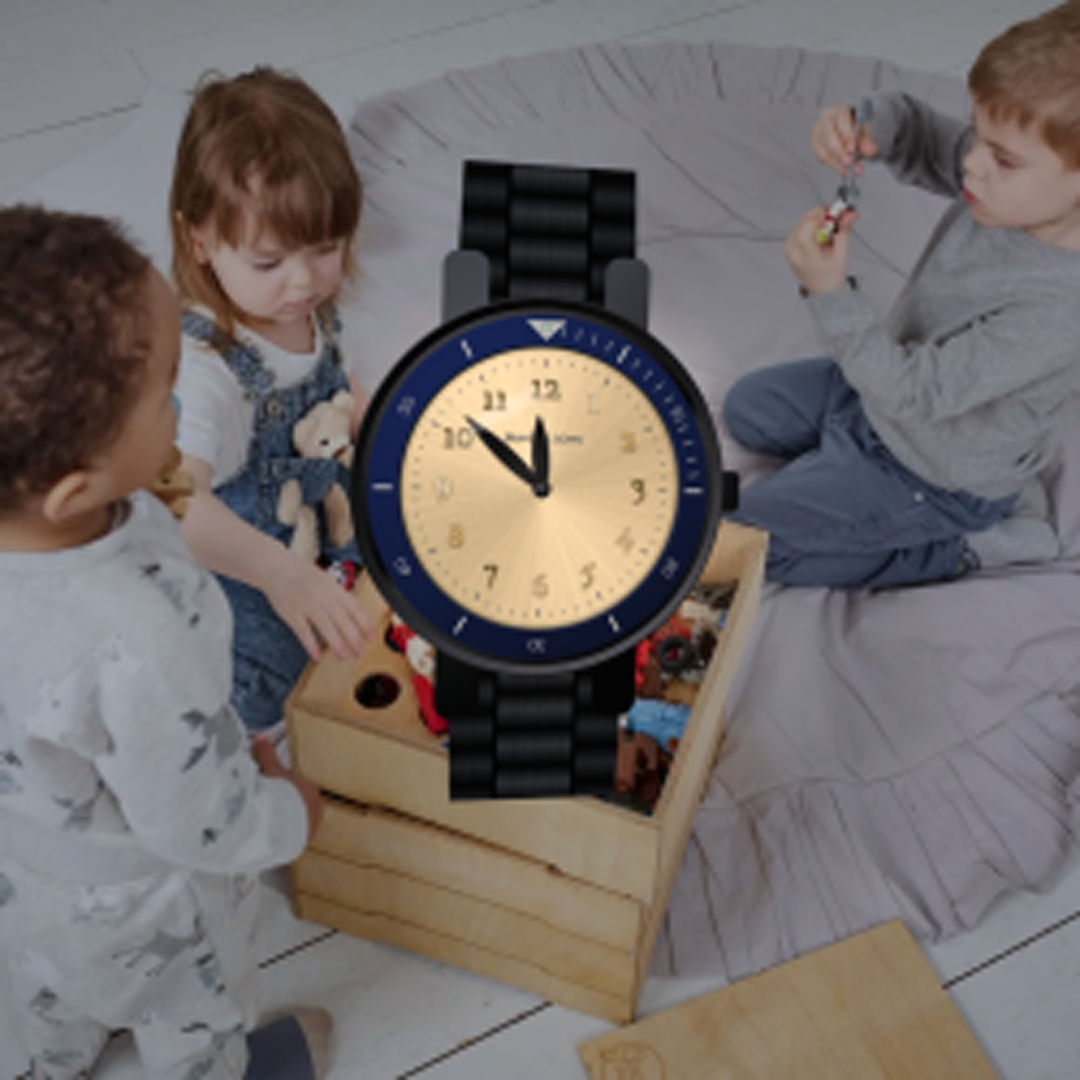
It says 11:52
